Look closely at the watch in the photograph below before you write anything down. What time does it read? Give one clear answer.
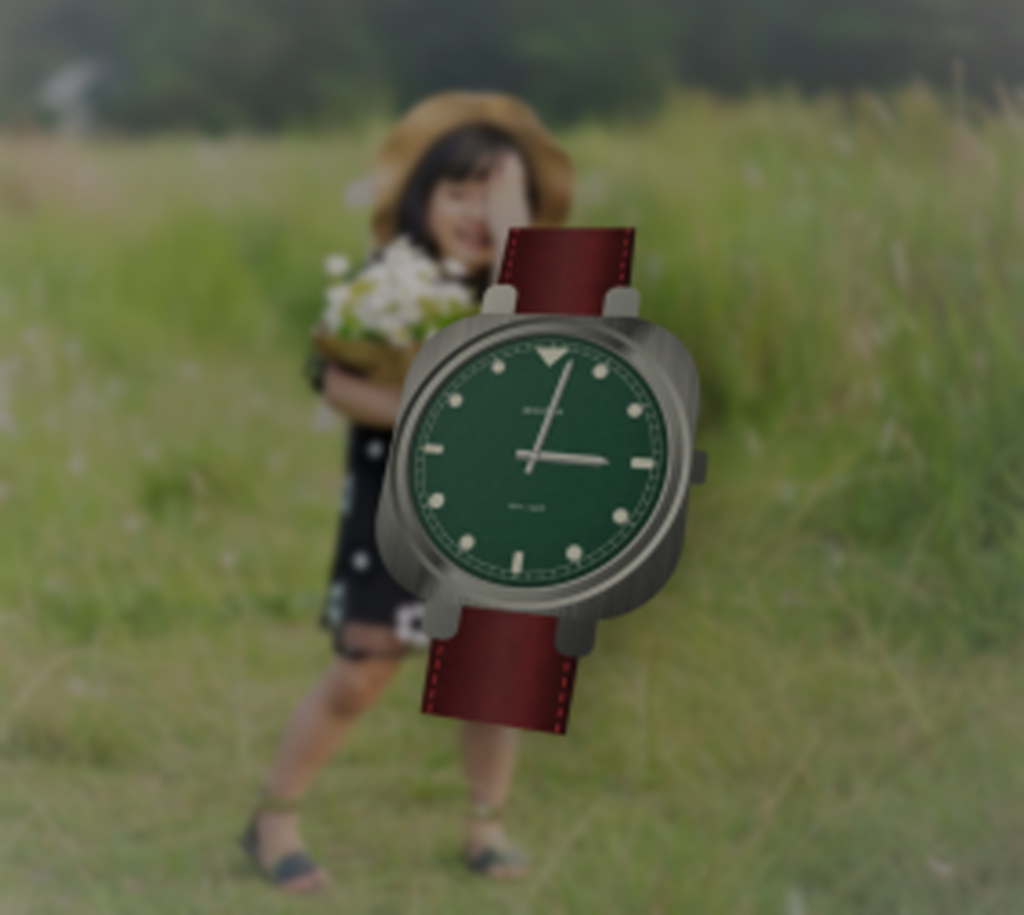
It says 3:02
